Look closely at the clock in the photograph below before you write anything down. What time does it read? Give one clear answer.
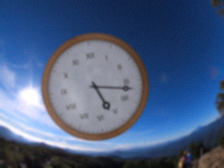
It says 5:17
